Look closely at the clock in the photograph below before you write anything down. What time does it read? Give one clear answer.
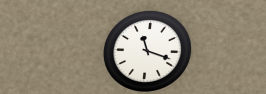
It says 11:18
